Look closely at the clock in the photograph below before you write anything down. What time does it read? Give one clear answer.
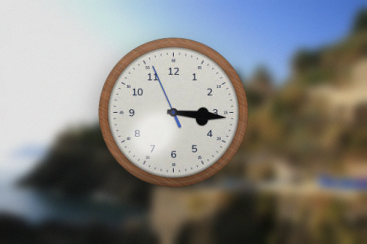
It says 3:15:56
